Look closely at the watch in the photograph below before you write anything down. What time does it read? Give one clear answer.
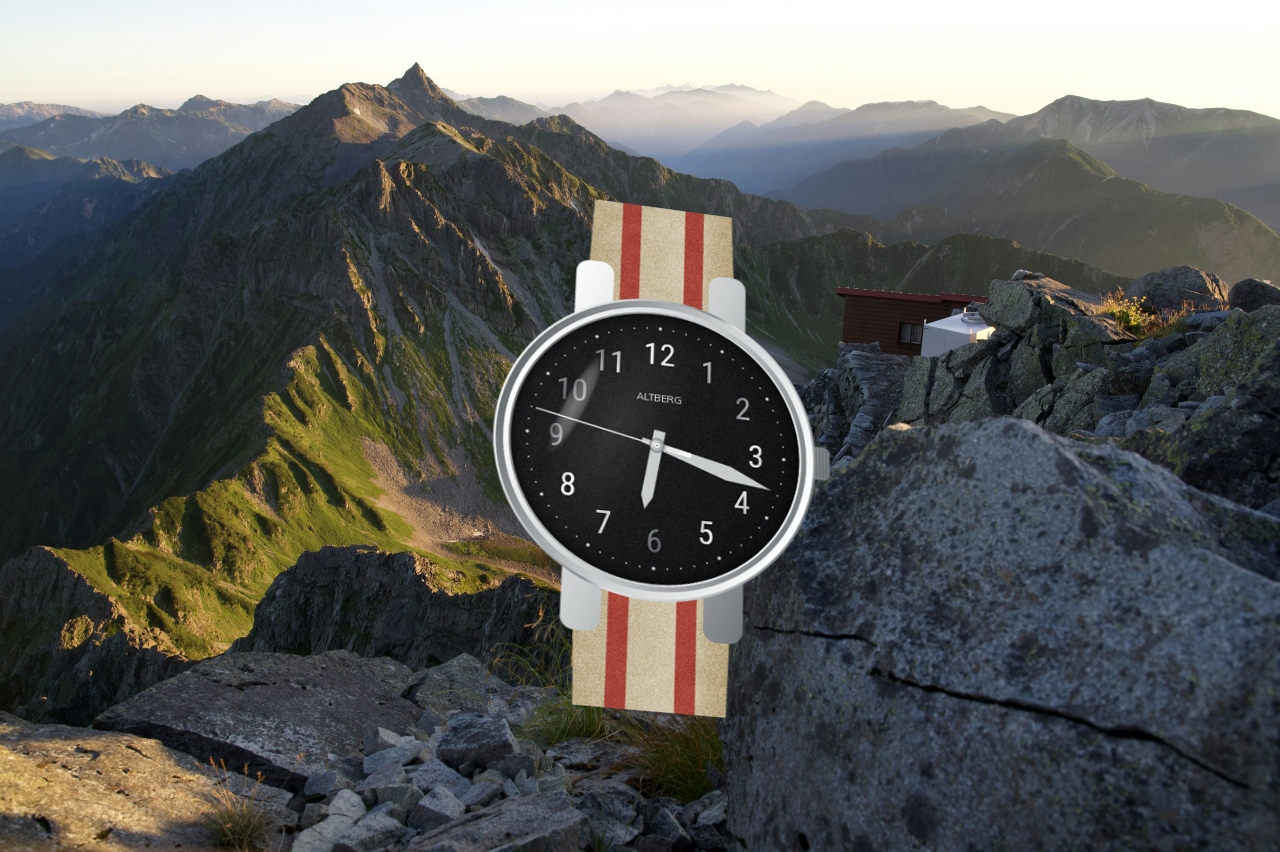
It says 6:17:47
